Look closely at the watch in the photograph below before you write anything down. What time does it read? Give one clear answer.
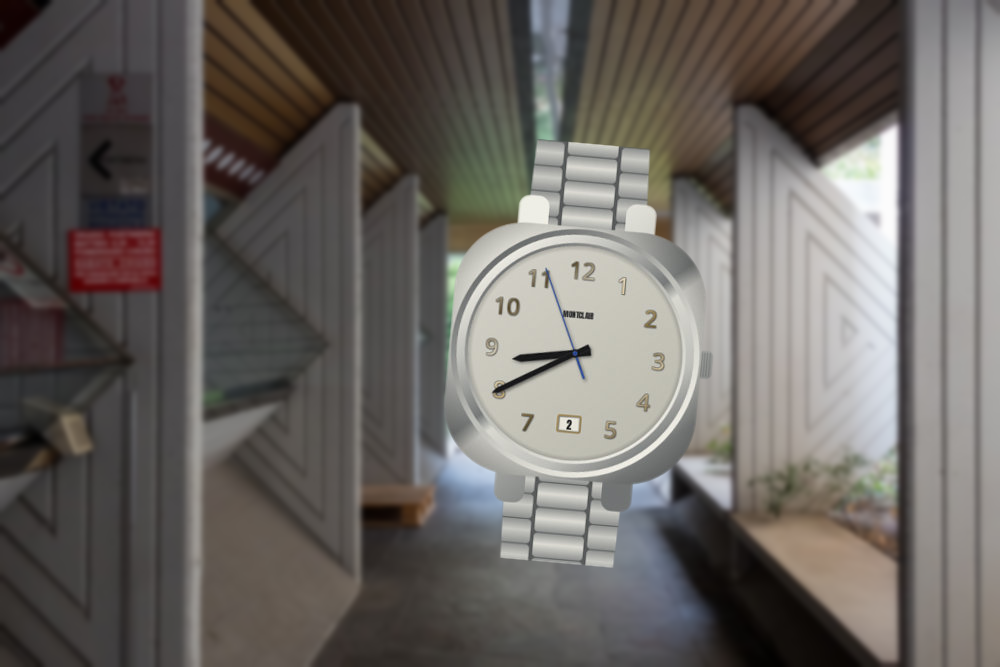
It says 8:39:56
